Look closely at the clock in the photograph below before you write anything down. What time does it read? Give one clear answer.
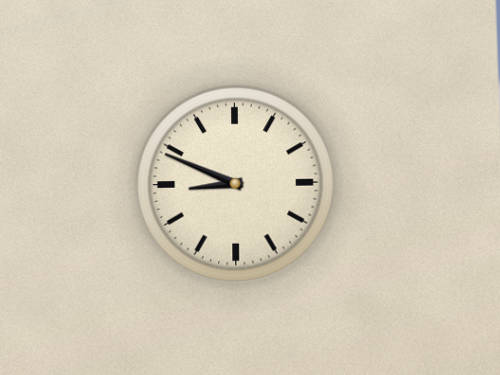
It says 8:49
